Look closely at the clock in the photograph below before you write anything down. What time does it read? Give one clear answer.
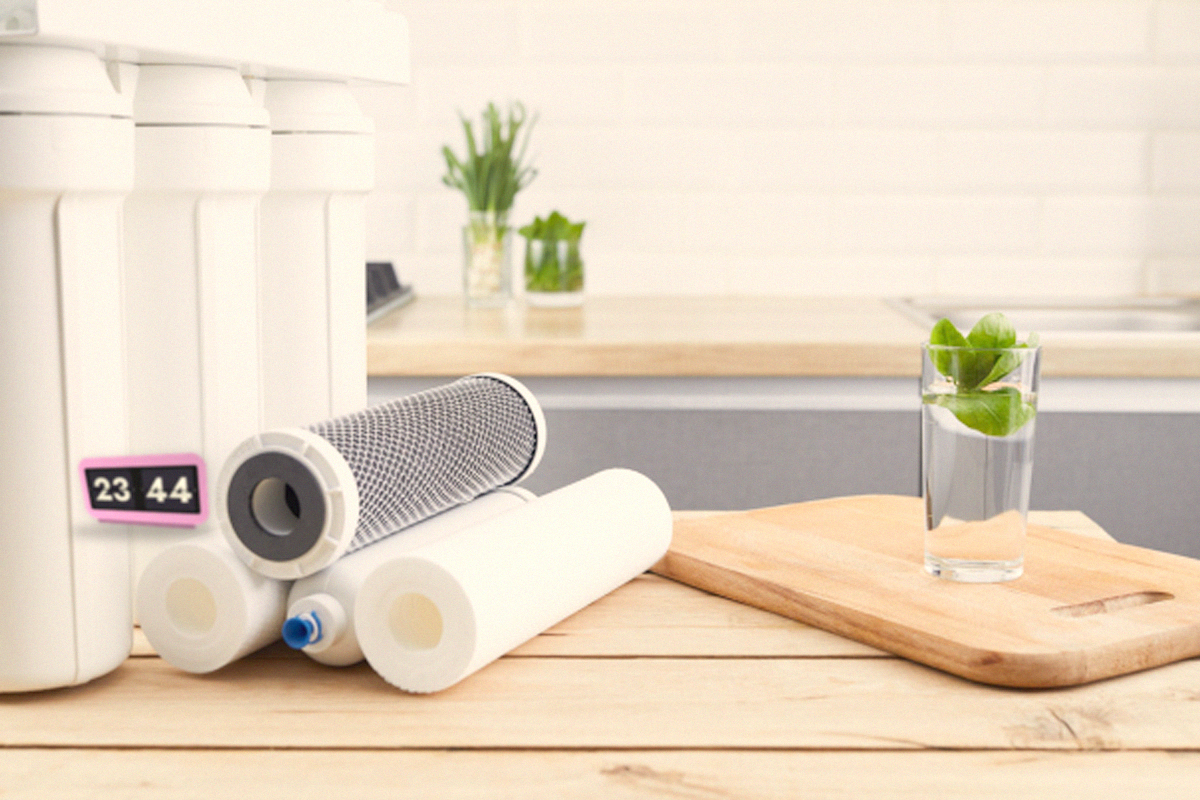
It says 23:44
